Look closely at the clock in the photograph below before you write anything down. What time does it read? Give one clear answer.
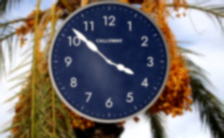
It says 3:52
